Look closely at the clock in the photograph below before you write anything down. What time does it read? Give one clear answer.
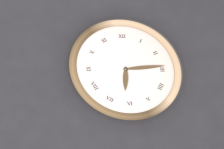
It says 6:14
